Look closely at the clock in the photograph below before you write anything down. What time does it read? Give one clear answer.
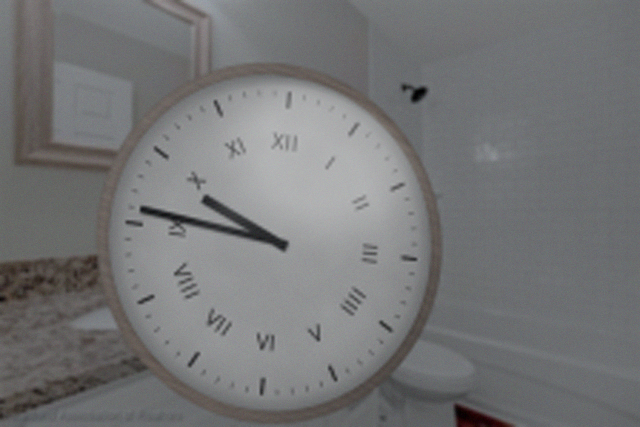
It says 9:46
